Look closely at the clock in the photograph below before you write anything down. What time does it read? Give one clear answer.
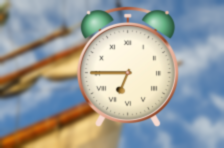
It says 6:45
